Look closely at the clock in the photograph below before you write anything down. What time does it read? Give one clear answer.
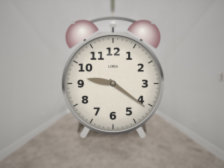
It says 9:21
